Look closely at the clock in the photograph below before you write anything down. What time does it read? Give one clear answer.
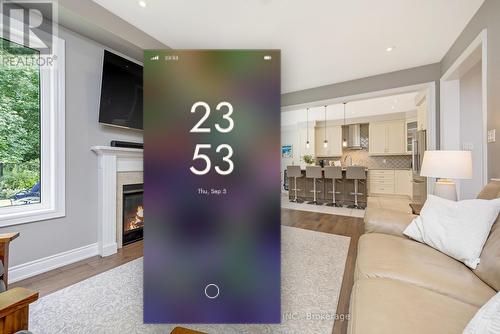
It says 23:53
